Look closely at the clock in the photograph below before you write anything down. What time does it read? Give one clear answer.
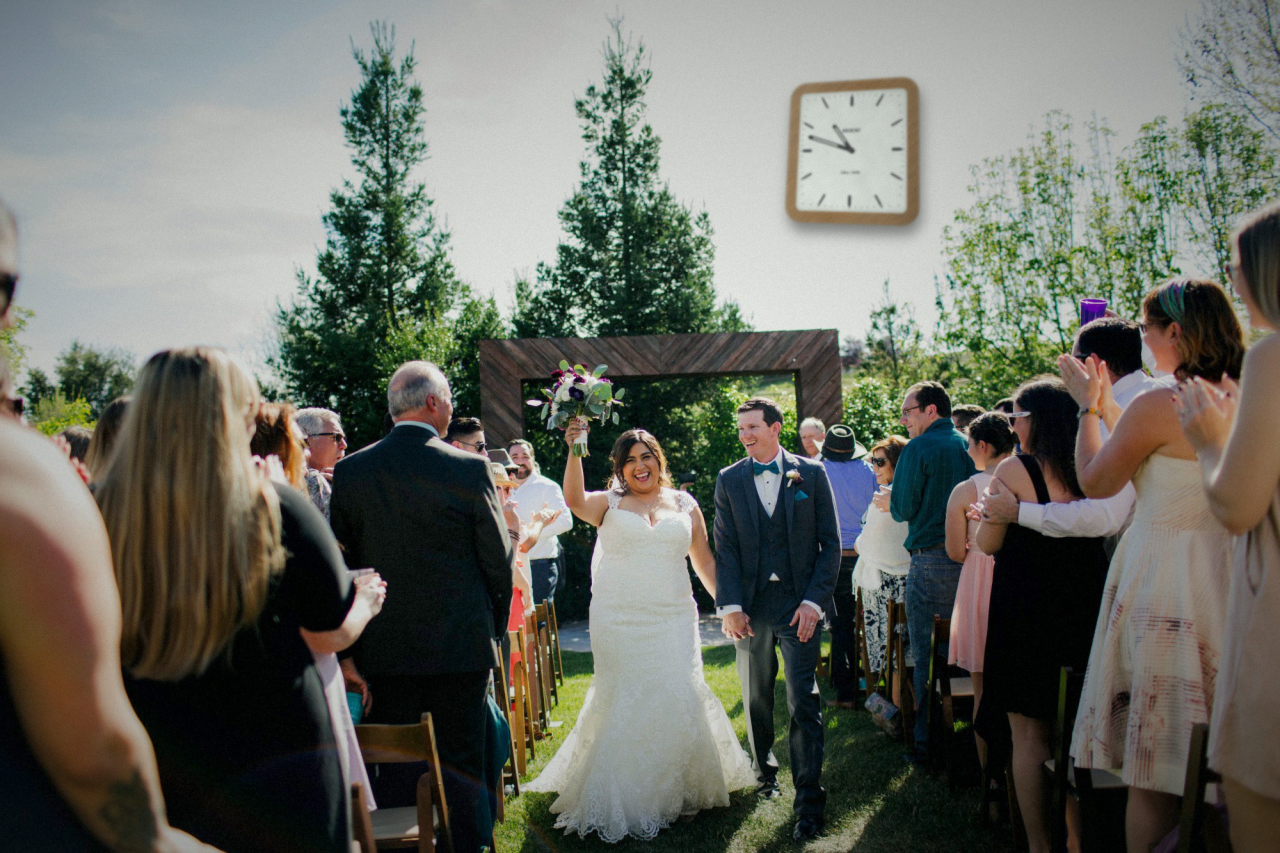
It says 10:48
